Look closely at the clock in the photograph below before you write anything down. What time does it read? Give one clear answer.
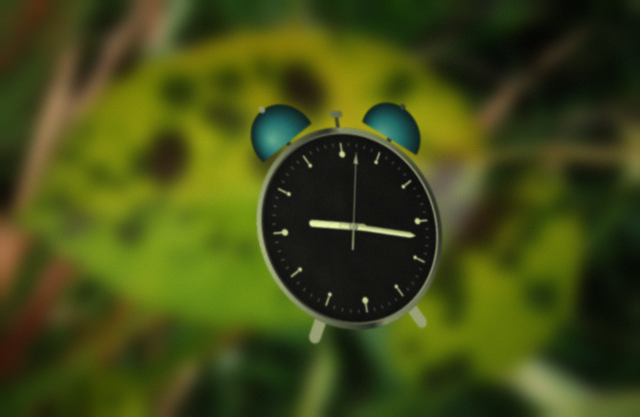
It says 9:17:02
